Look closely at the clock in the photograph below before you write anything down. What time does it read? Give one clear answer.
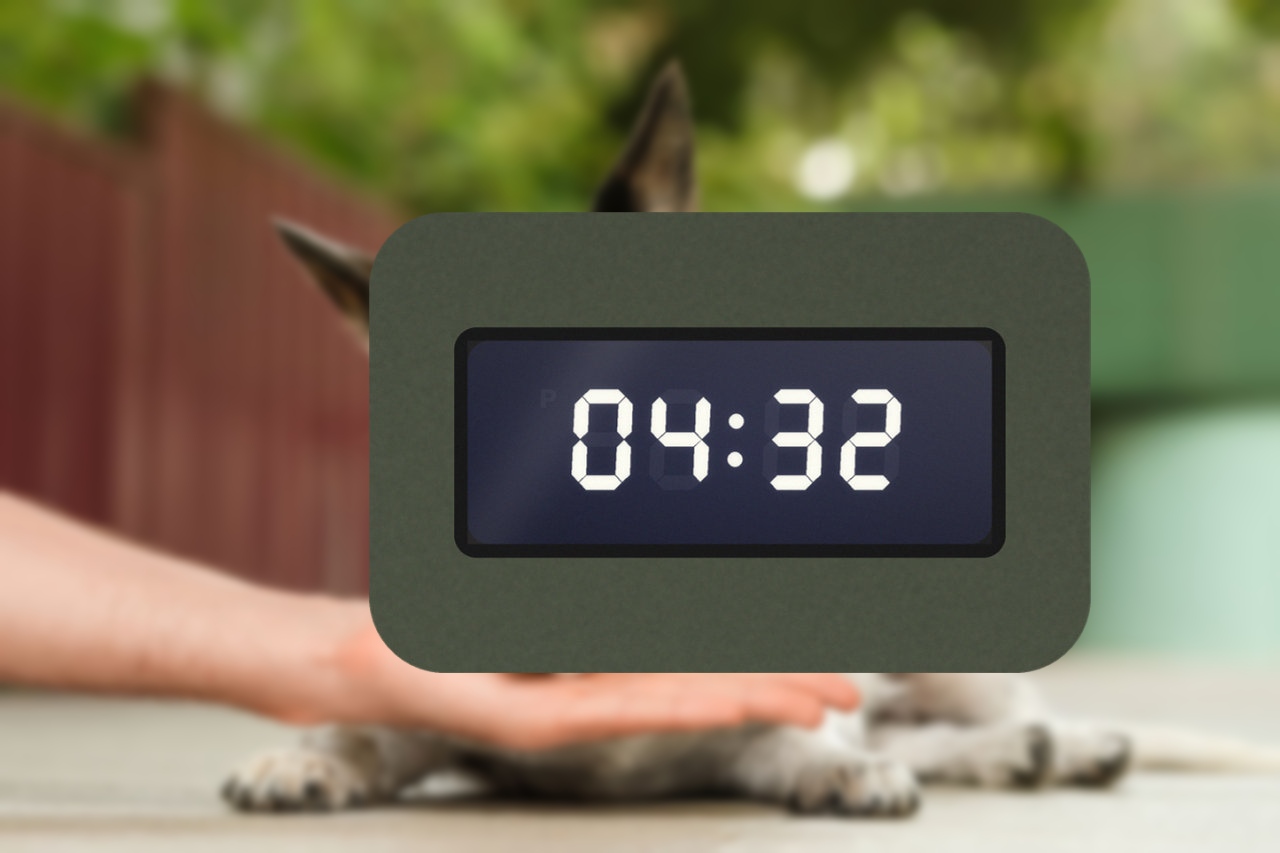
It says 4:32
